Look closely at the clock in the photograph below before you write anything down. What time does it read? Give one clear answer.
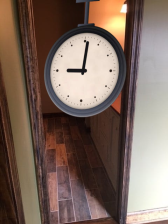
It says 9:01
